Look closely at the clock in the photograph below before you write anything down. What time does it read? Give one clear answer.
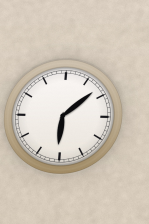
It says 6:08
